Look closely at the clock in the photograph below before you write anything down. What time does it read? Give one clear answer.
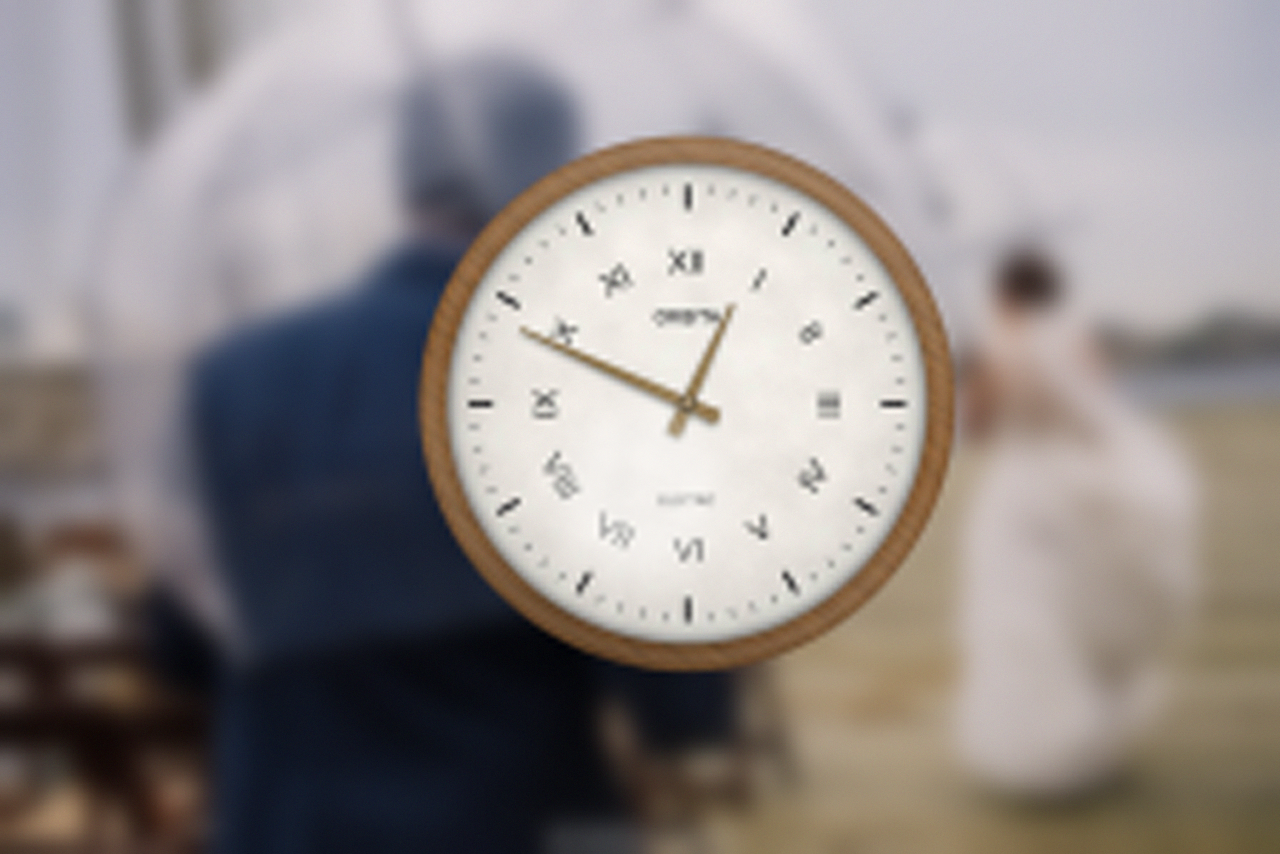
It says 12:49
